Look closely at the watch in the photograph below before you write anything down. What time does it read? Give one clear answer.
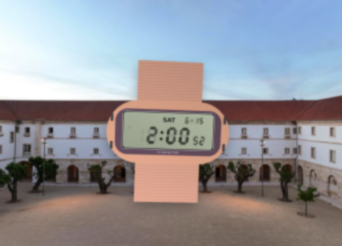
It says 2:00
